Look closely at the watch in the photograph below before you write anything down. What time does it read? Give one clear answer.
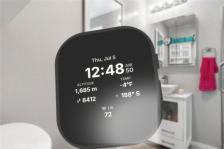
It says 12:48
